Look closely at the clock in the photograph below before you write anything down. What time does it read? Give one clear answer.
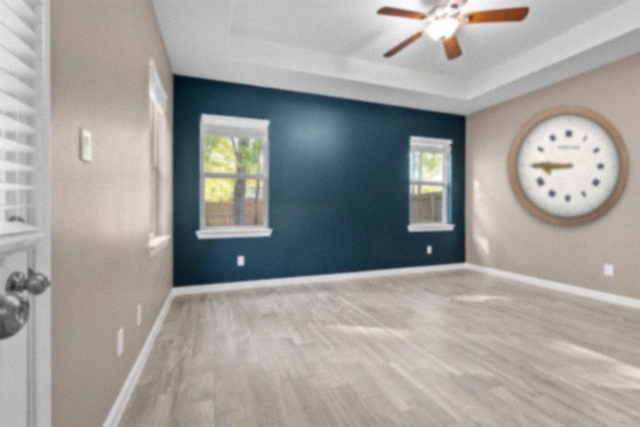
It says 8:45
